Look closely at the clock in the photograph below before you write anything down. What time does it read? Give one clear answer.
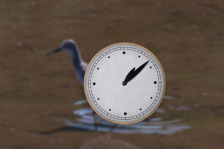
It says 1:08
